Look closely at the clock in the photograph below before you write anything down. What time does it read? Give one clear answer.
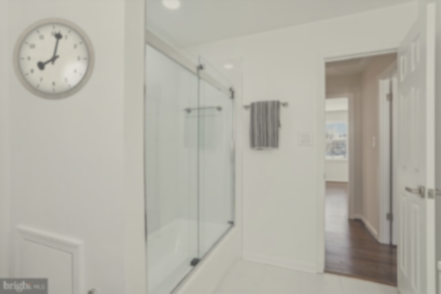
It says 8:02
